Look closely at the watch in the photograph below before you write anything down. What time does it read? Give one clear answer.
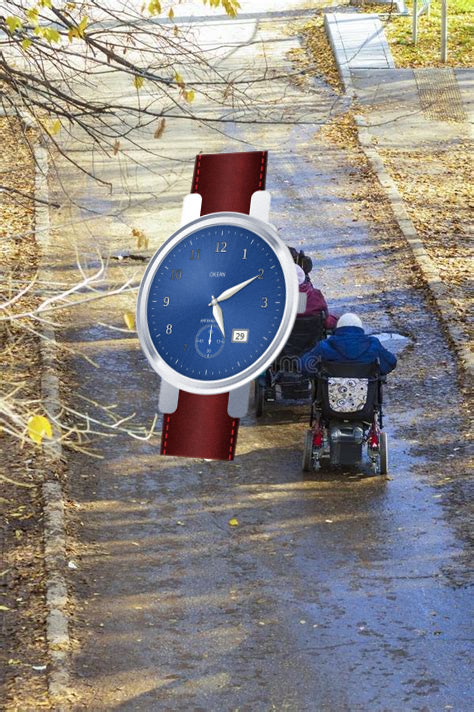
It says 5:10
